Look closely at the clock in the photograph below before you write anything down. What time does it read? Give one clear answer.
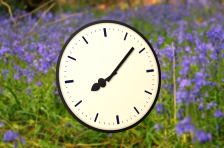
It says 8:08
